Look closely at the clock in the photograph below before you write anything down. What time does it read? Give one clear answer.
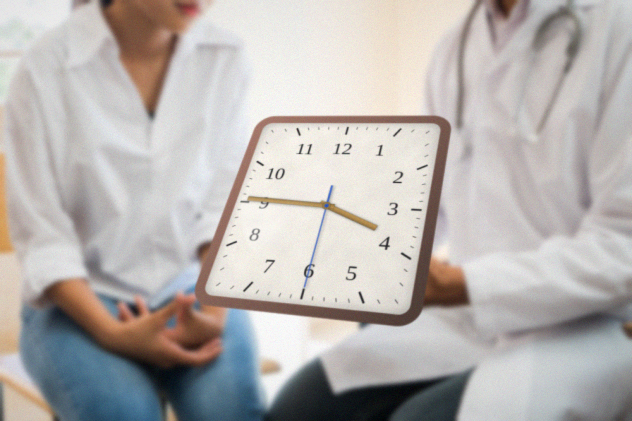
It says 3:45:30
